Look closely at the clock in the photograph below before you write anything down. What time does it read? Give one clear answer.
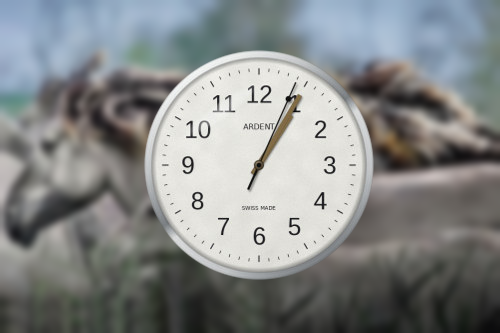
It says 1:05:04
